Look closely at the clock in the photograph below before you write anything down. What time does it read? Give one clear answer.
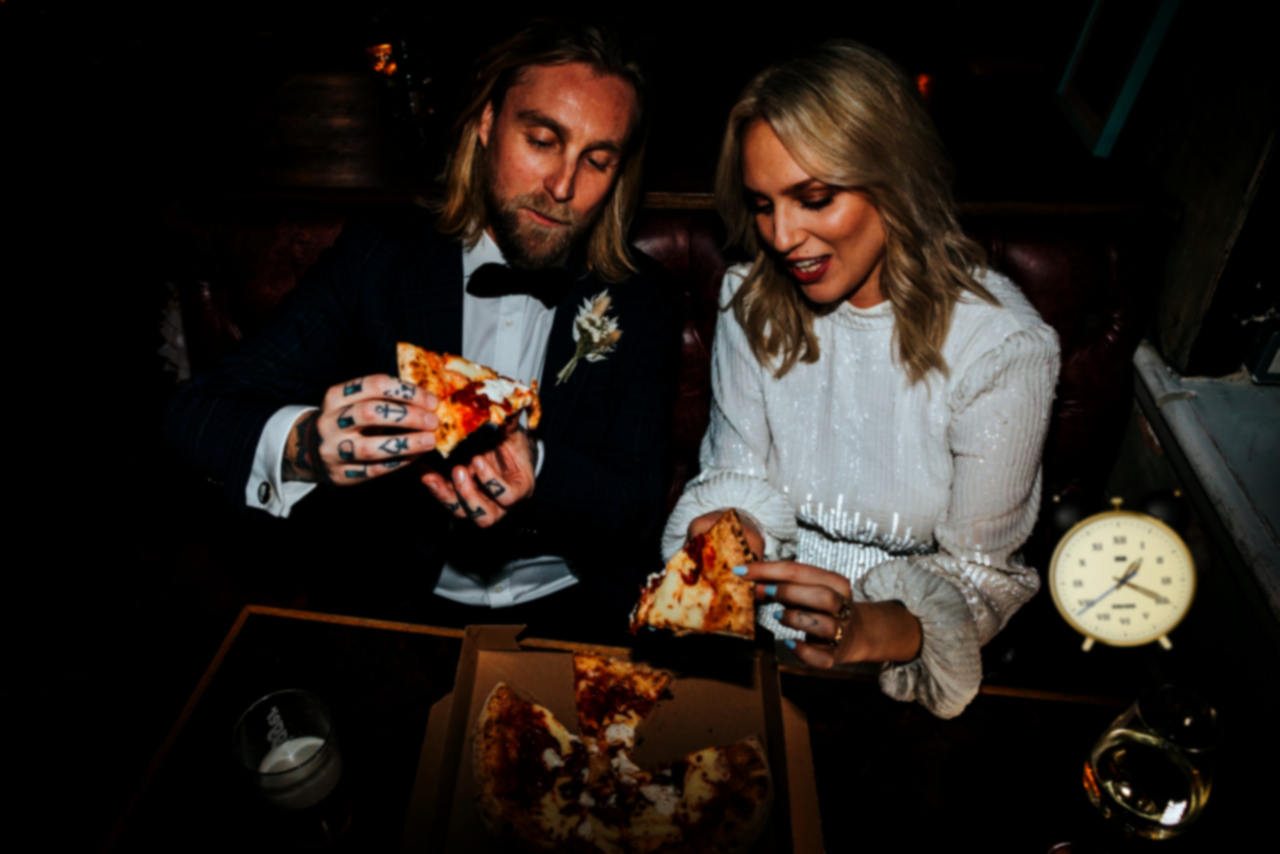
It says 1:19:39
